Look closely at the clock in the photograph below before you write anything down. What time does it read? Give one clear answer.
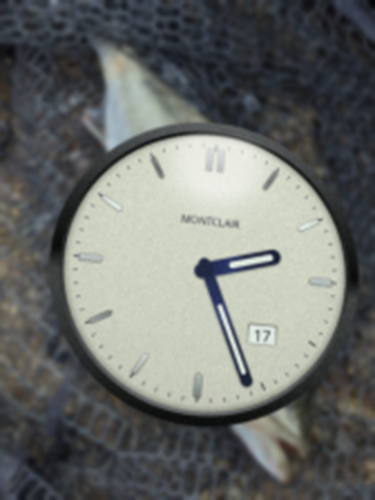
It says 2:26
